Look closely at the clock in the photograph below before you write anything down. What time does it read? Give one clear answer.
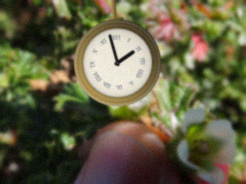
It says 1:58
